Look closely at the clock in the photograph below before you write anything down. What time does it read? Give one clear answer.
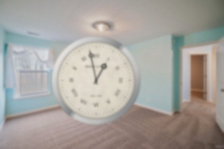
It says 12:58
